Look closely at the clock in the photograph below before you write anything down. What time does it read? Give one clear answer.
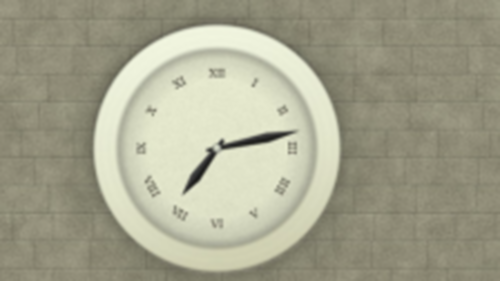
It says 7:13
